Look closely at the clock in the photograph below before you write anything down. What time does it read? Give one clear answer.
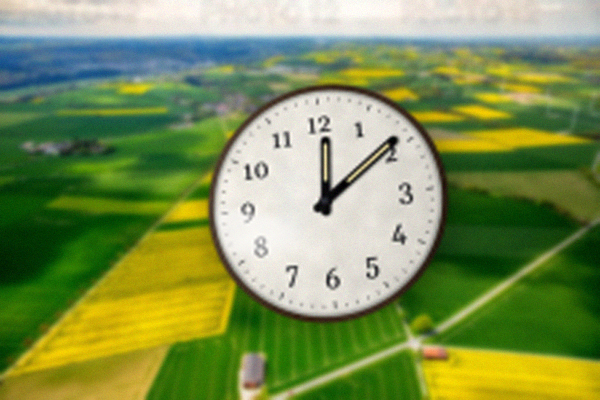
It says 12:09
